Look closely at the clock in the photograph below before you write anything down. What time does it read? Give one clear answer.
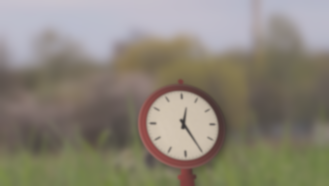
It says 12:25
